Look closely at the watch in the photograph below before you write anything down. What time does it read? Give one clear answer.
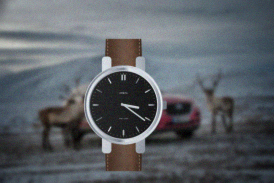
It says 3:21
